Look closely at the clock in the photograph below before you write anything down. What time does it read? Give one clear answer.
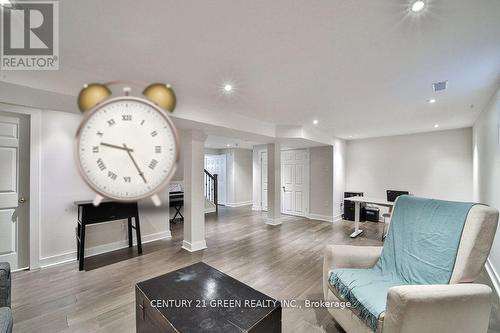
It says 9:25
